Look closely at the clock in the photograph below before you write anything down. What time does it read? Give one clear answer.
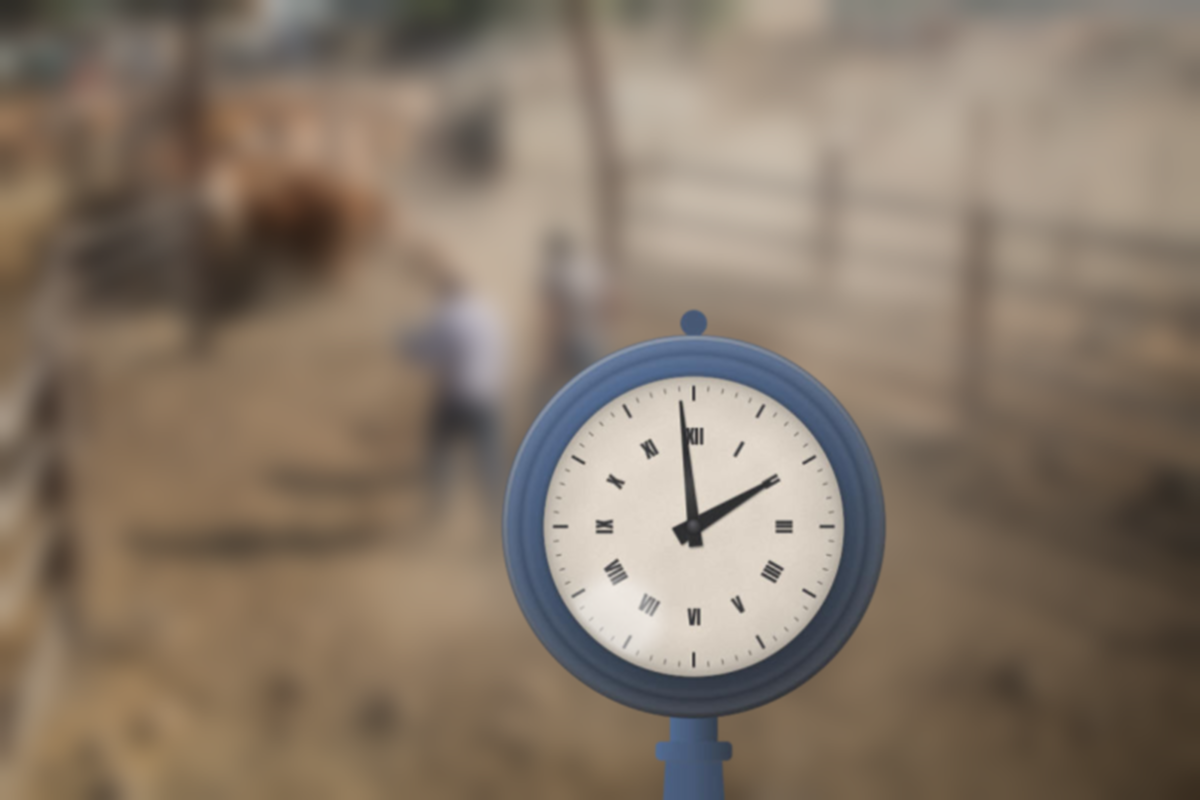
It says 1:59
